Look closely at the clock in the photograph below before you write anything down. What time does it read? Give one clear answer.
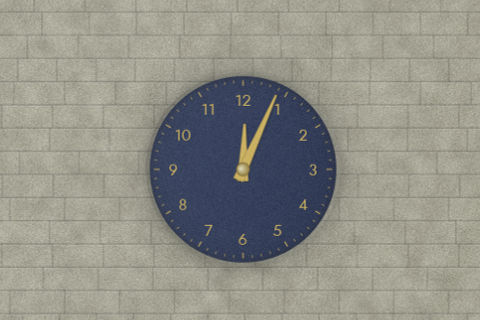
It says 12:04
